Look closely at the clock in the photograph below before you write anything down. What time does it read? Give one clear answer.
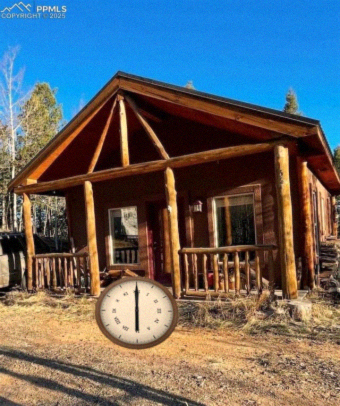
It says 6:00
